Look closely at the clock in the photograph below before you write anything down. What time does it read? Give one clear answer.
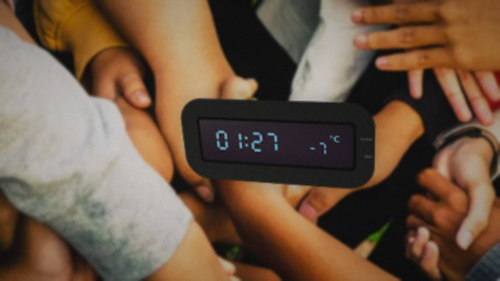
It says 1:27
